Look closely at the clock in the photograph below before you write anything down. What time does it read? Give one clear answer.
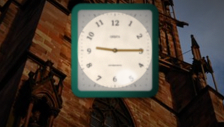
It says 9:15
